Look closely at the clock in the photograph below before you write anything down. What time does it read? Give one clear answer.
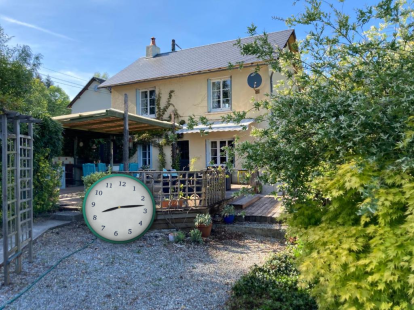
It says 8:13
